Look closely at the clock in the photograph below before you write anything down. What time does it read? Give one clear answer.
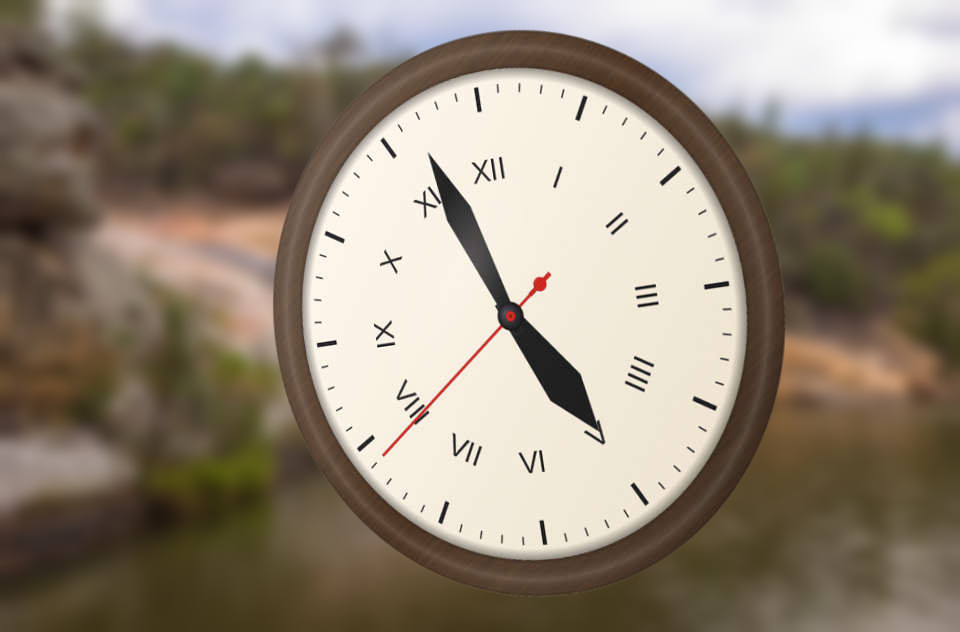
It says 4:56:39
